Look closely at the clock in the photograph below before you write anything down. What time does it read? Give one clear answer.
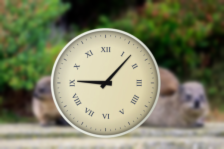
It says 9:07
